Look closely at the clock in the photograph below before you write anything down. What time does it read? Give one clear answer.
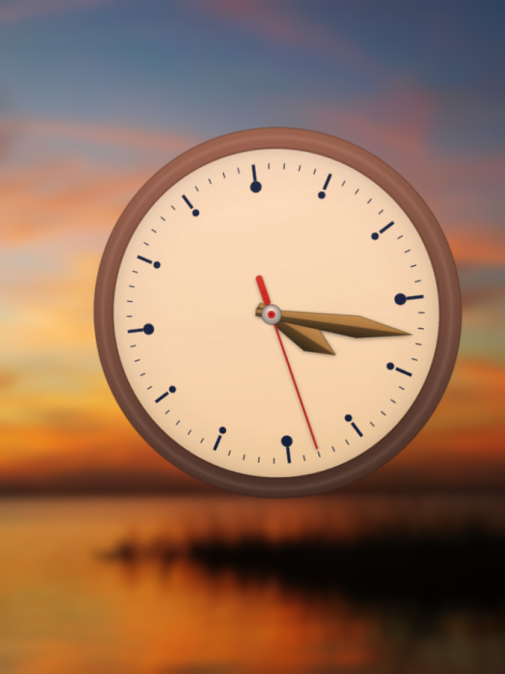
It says 4:17:28
